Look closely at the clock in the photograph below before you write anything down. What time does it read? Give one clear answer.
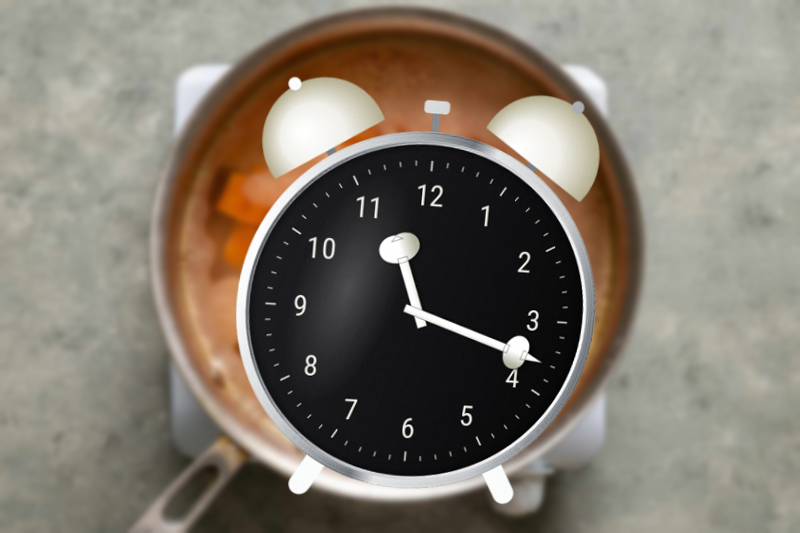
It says 11:18
